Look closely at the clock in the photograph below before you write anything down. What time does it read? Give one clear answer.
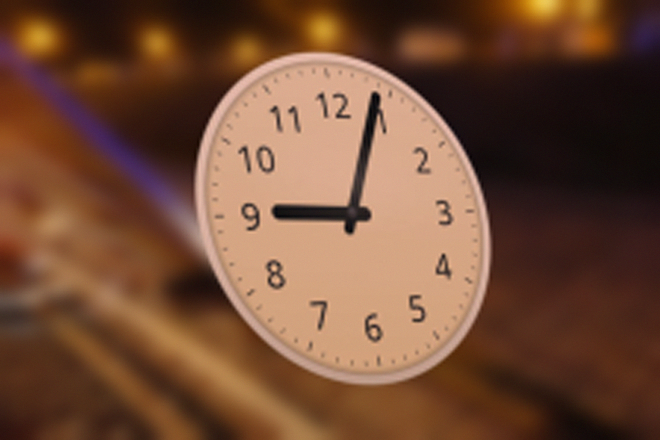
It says 9:04
